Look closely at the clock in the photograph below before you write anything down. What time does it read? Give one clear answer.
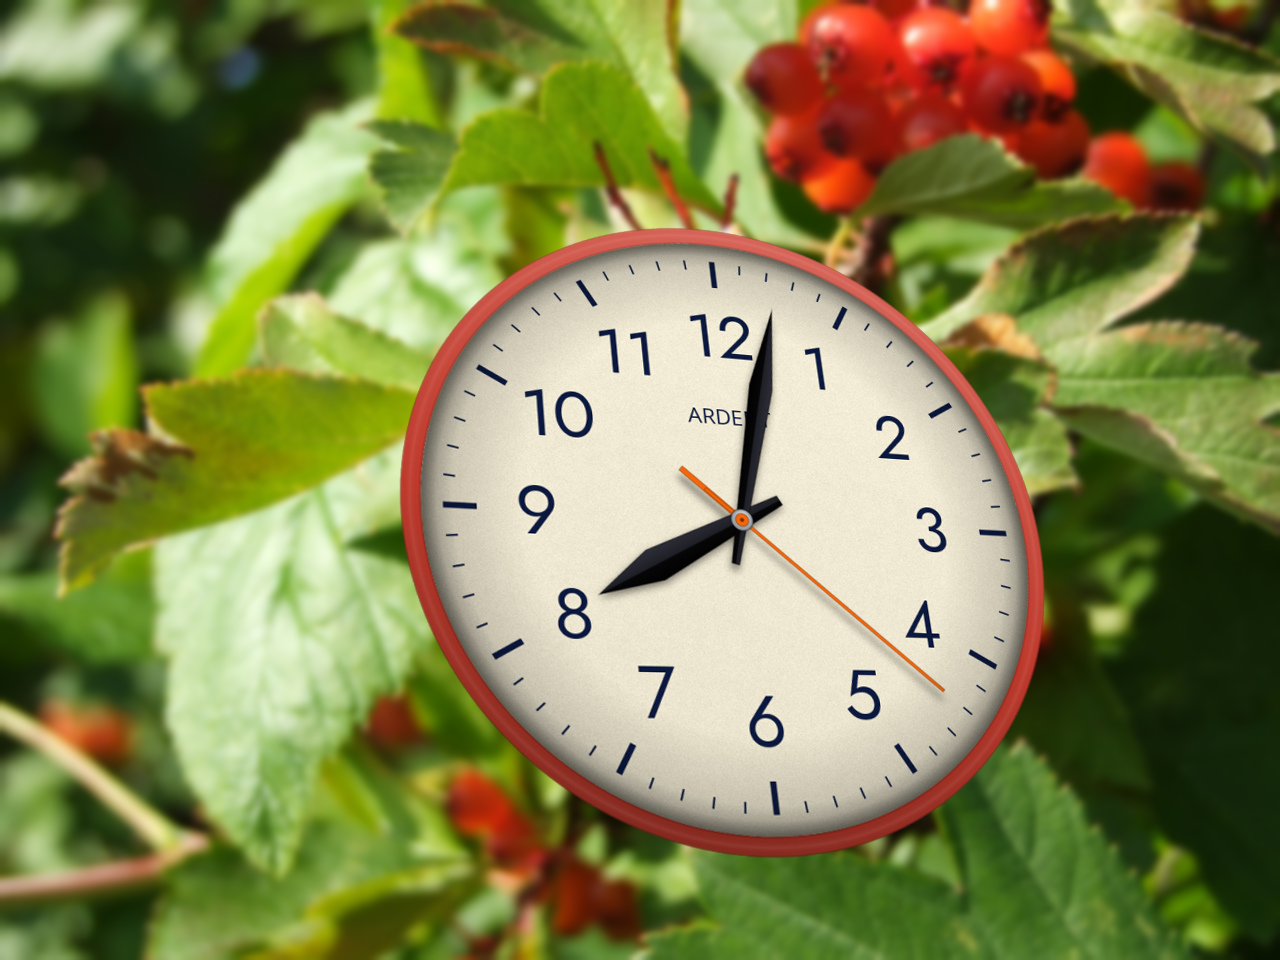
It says 8:02:22
